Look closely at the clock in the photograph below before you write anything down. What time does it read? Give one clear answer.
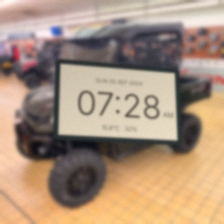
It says 7:28
